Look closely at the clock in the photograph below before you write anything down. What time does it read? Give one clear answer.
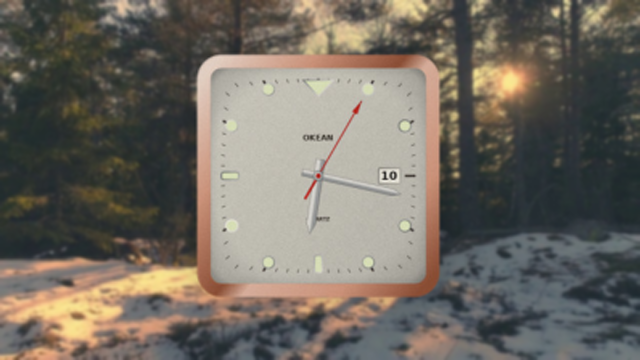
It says 6:17:05
